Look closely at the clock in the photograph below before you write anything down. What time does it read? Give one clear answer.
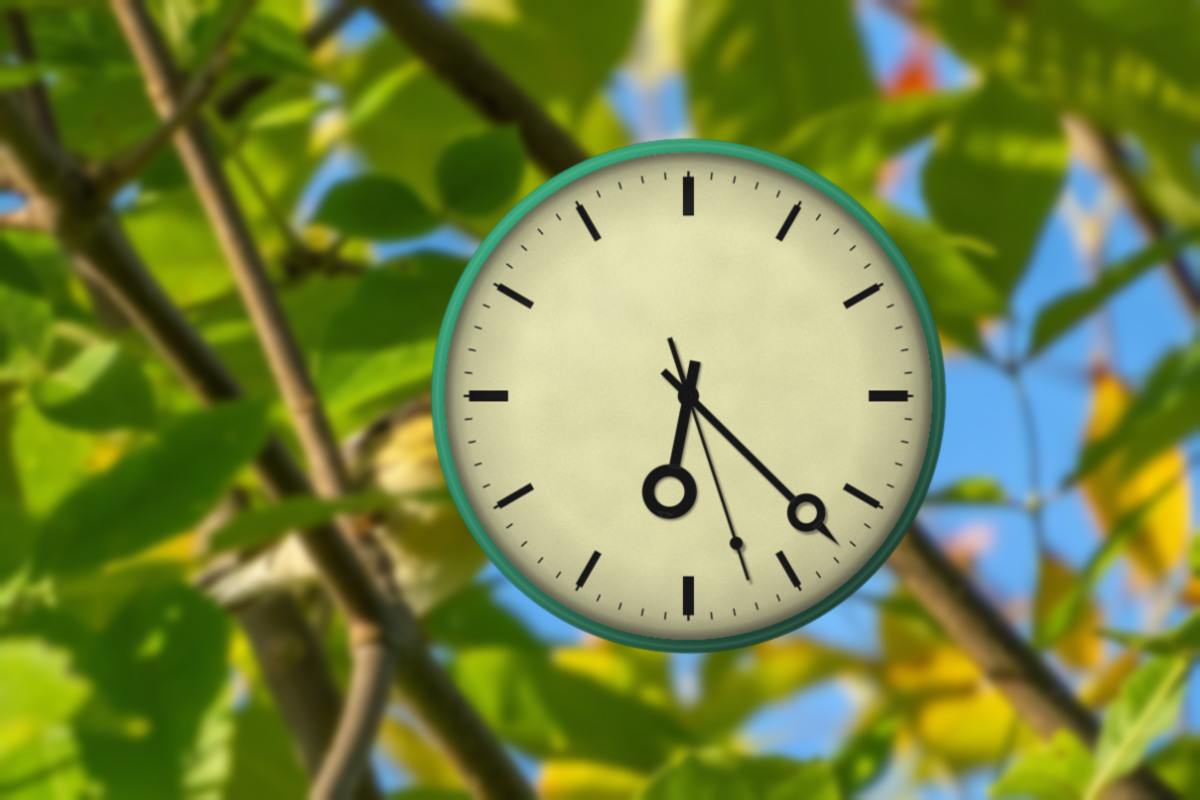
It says 6:22:27
